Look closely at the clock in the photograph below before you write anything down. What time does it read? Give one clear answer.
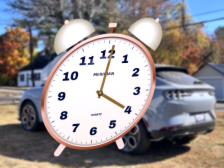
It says 4:01
